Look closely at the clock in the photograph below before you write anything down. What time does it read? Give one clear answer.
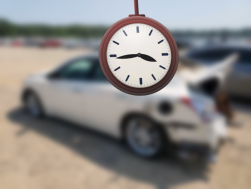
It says 3:44
